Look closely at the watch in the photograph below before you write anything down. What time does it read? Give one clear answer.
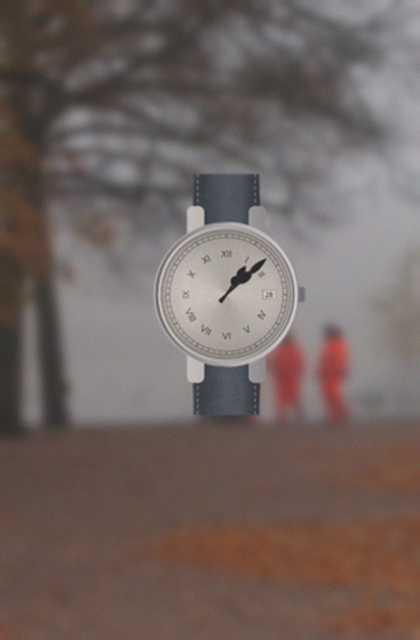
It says 1:08
